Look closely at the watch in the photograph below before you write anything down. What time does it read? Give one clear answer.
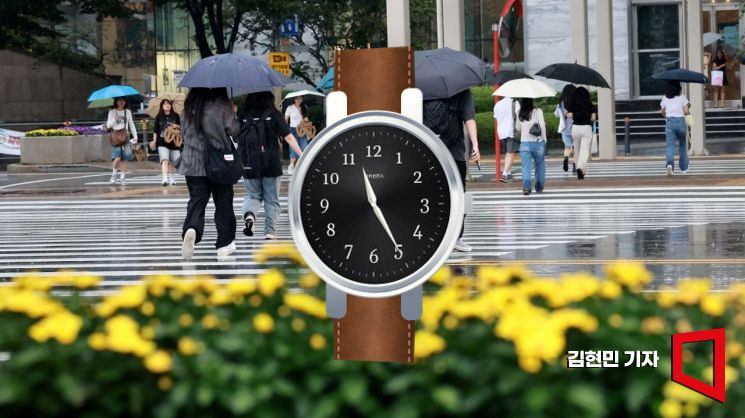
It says 11:25
